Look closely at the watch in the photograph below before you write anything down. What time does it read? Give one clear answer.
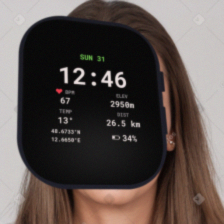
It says 12:46
